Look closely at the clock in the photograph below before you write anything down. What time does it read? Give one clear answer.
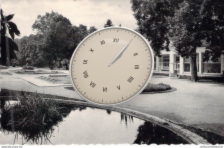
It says 1:05
